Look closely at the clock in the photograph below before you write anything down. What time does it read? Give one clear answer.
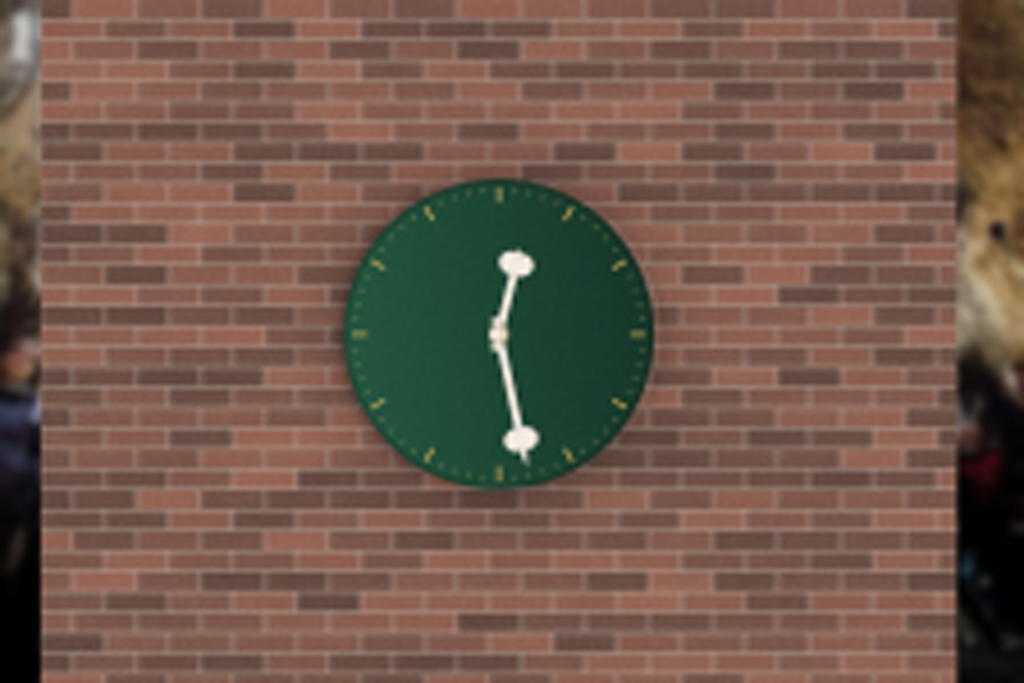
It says 12:28
